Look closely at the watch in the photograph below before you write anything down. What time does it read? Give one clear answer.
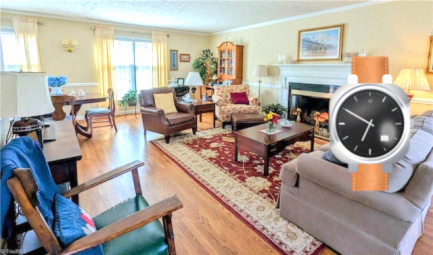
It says 6:50
